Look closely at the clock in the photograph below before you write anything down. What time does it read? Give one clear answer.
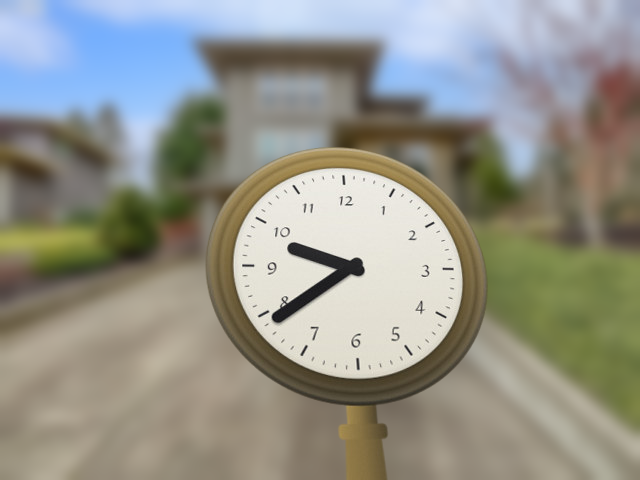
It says 9:39
